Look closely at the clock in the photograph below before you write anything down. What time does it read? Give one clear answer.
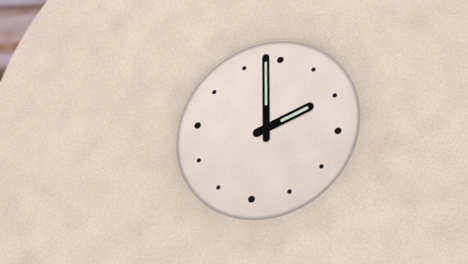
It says 1:58
